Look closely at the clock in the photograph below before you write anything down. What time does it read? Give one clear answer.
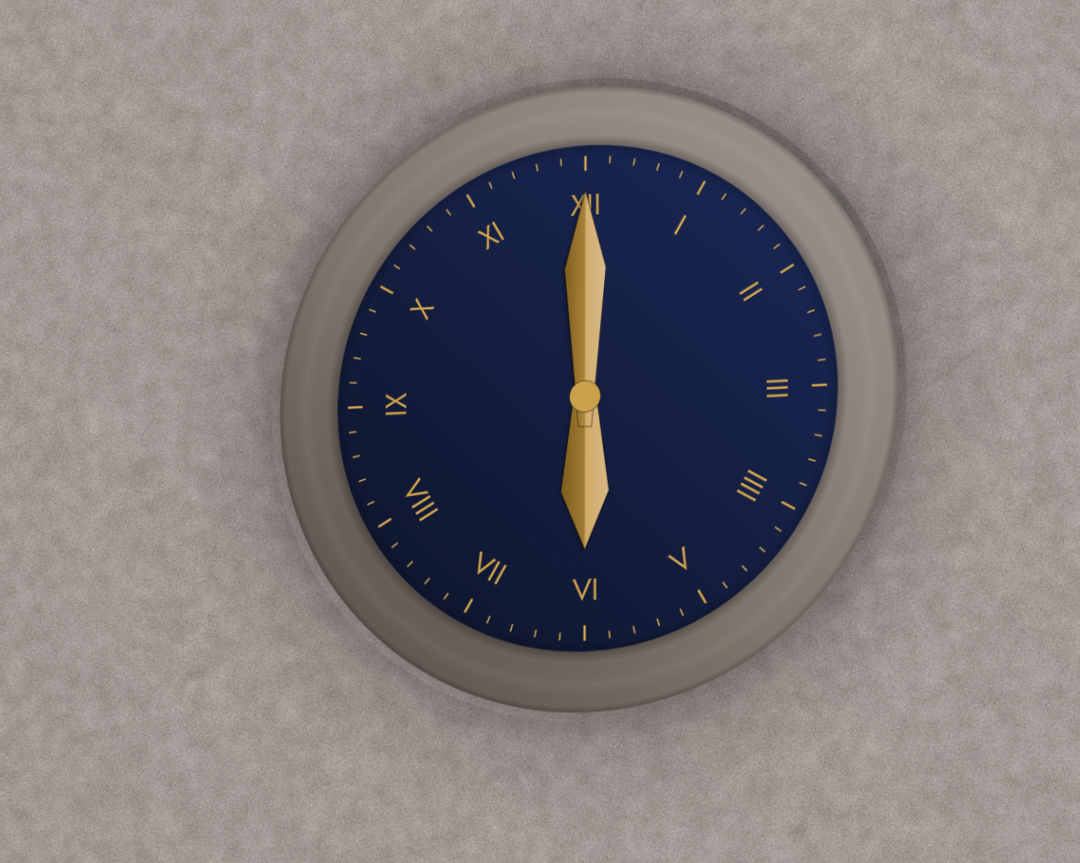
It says 6:00
